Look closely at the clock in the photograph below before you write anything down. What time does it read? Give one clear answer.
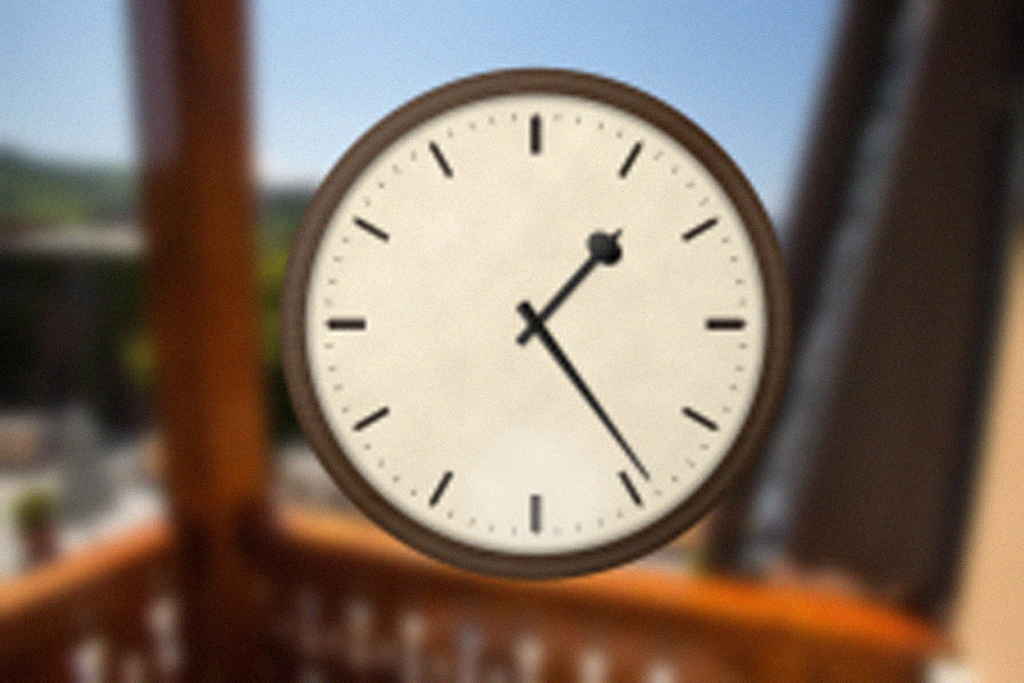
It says 1:24
